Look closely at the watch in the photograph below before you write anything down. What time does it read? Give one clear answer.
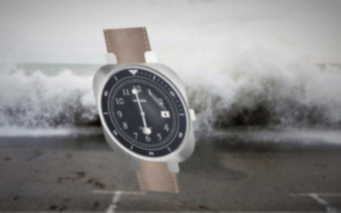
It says 5:59
